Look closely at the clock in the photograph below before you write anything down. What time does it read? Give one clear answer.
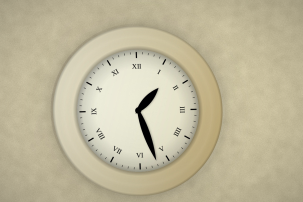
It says 1:27
